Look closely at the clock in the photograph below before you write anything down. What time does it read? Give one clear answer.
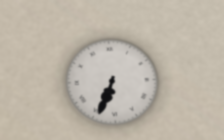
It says 6:34
